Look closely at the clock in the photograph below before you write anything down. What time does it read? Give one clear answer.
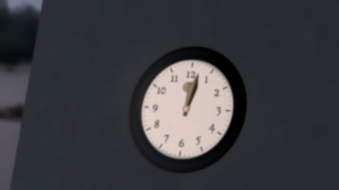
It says 12:02
